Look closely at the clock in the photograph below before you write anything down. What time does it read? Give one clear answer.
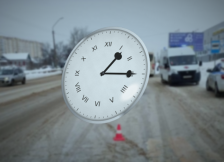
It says 1:15
